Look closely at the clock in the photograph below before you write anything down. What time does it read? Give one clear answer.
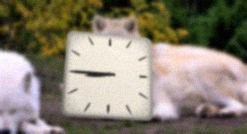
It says 8:45
